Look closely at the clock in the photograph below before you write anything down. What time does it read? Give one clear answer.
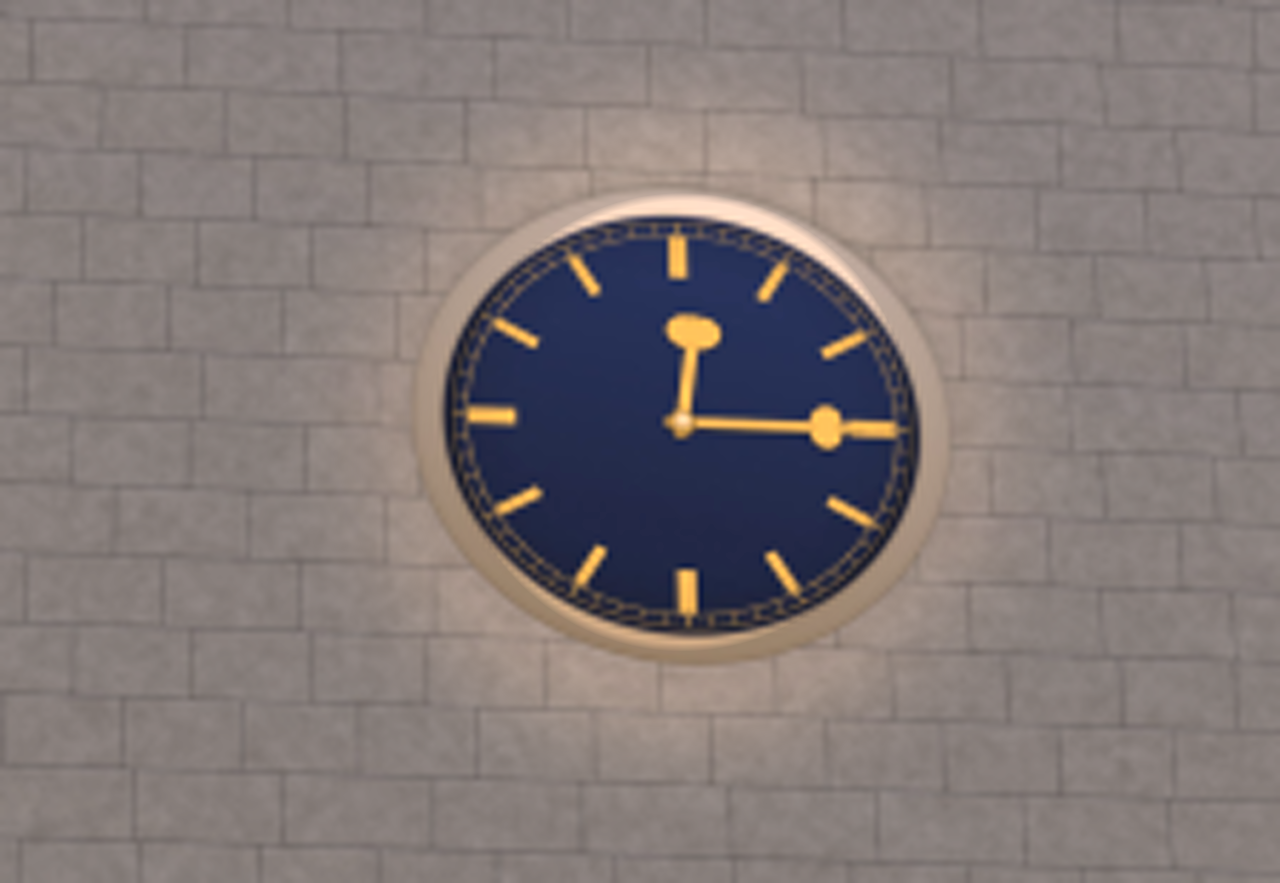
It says 12:15
